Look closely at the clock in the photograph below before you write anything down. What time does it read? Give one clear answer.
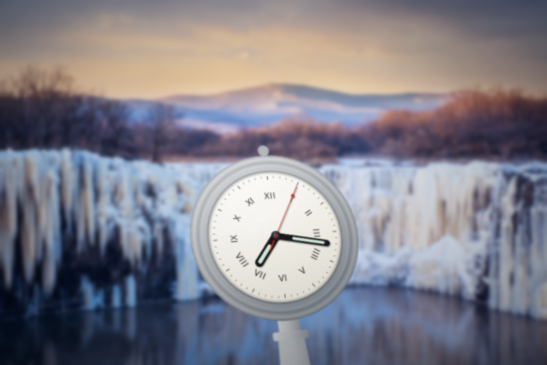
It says 7:17:05
